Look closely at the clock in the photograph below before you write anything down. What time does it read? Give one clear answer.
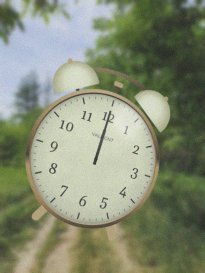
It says 12:00
